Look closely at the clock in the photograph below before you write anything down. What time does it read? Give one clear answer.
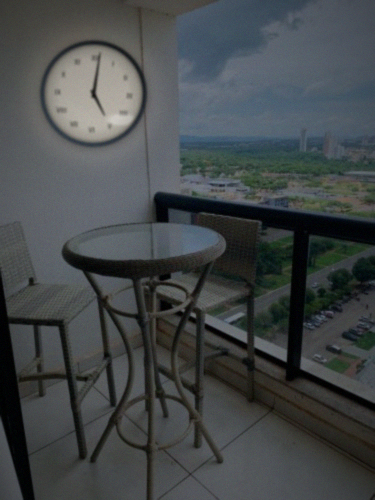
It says 5:01
